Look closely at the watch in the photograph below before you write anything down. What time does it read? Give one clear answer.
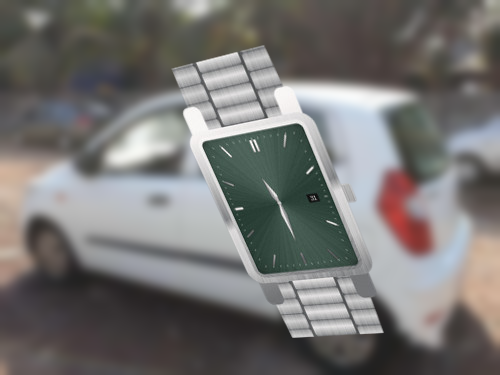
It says 11:30
